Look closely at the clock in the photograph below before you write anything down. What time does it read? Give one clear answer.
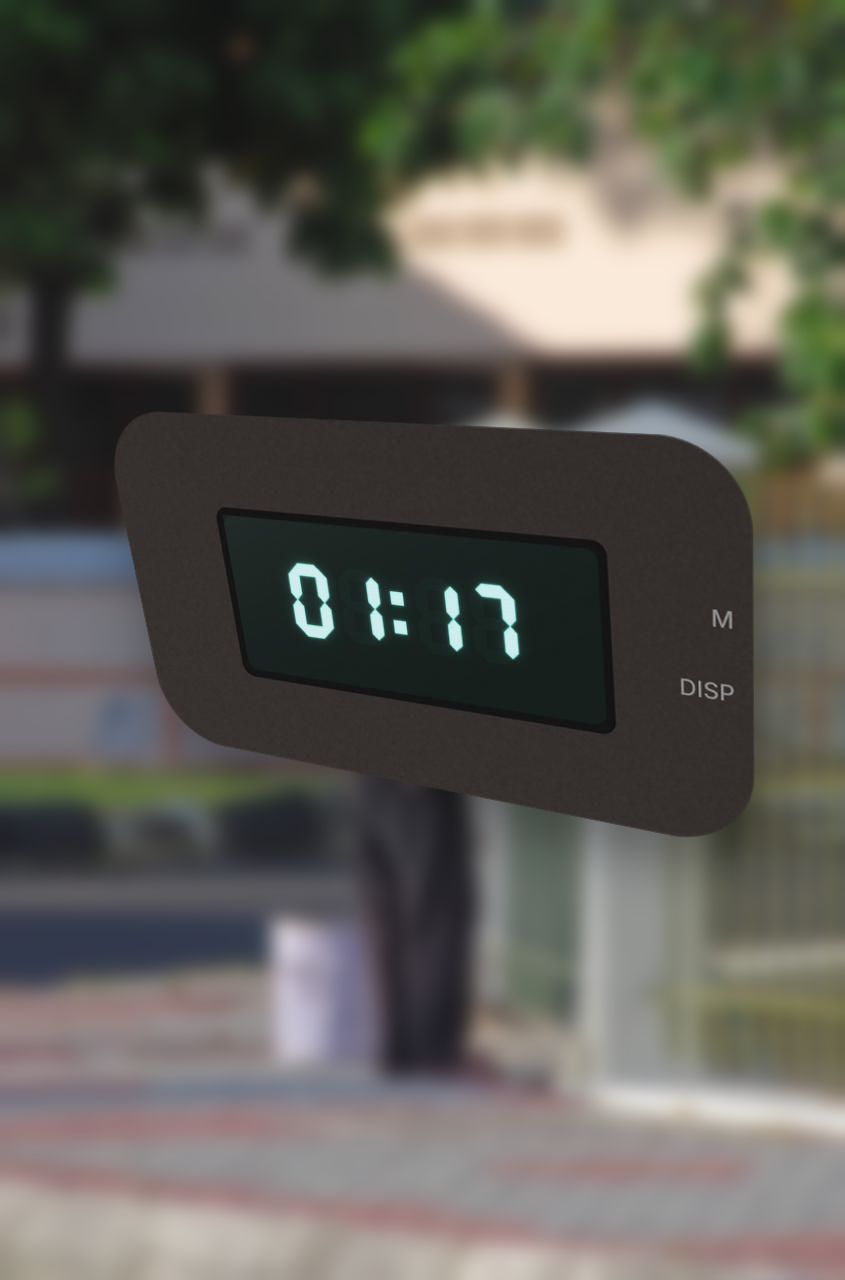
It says 1:17
